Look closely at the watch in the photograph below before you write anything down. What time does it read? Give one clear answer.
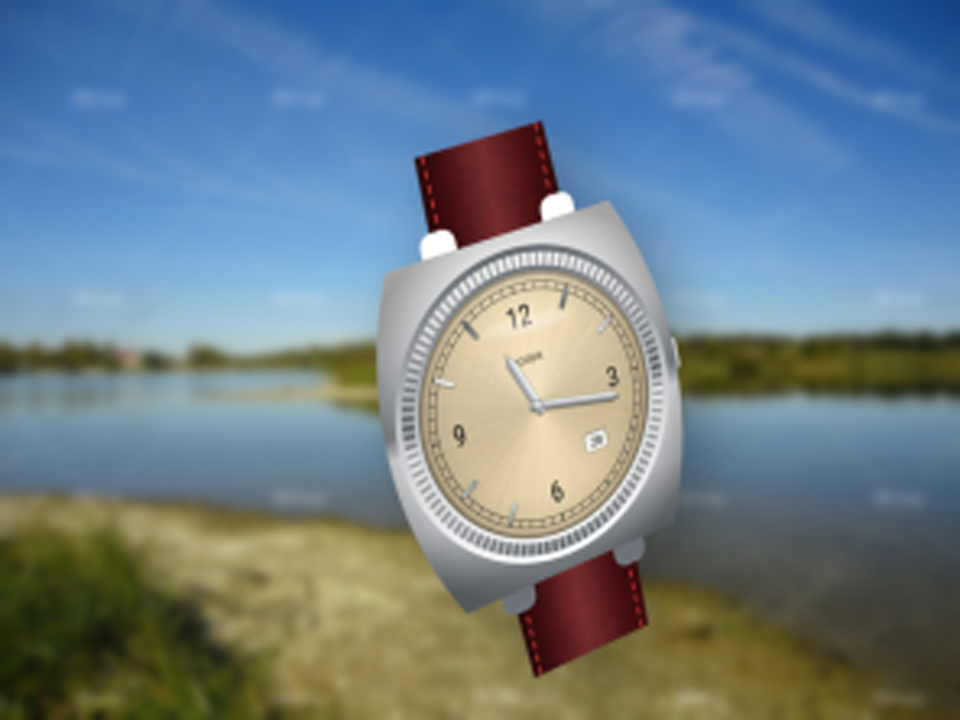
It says 11:17
